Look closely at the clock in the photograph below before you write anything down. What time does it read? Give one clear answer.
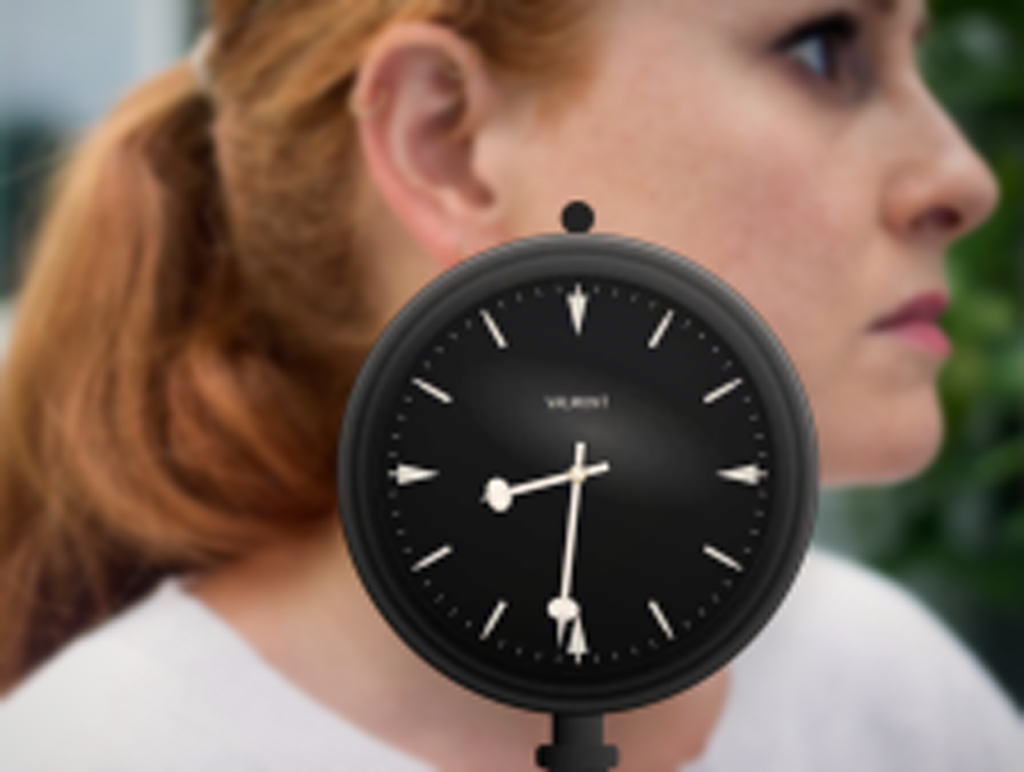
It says 8:31
